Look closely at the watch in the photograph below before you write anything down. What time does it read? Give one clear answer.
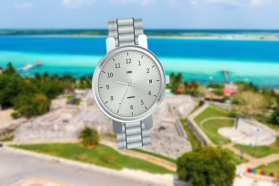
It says 9:35
